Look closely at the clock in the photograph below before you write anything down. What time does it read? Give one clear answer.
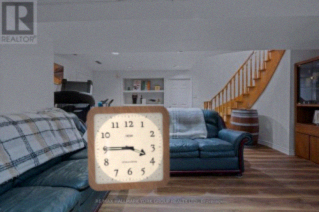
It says 3:45
